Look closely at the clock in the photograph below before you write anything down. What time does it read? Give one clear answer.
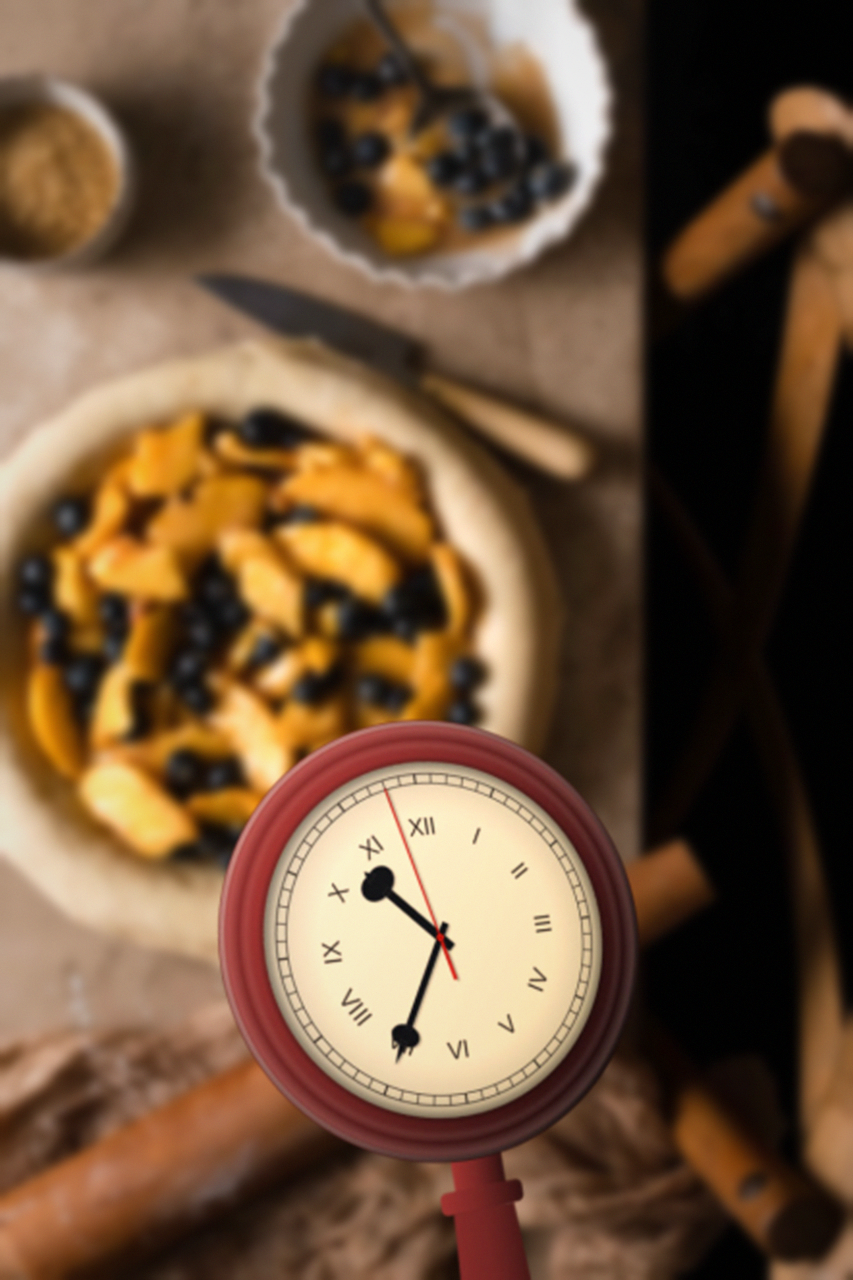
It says 10:34:58
